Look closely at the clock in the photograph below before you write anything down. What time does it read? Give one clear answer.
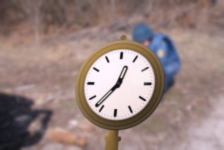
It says 12:37
